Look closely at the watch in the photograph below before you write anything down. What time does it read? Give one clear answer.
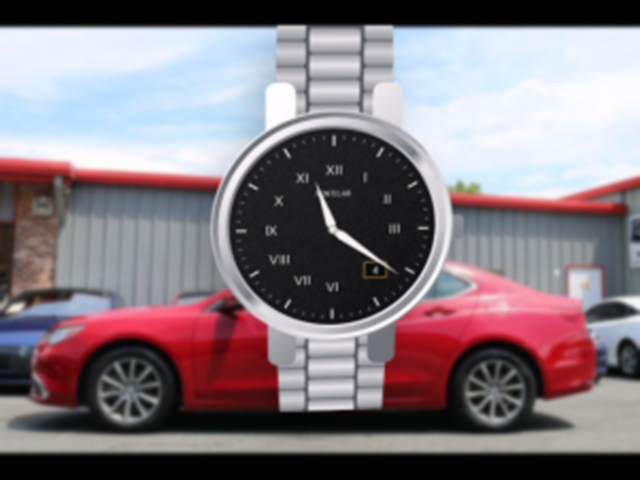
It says 11:21
